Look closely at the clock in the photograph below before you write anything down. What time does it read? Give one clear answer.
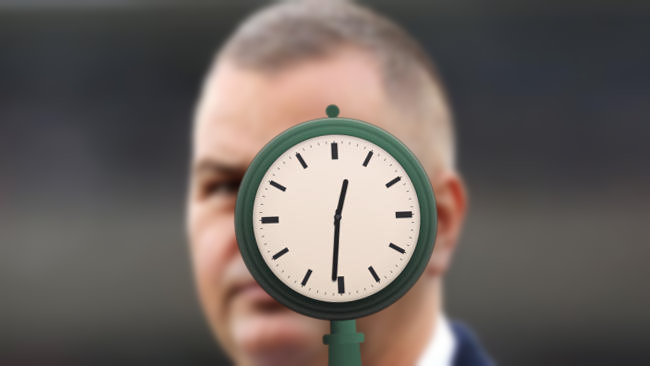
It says 12:31
